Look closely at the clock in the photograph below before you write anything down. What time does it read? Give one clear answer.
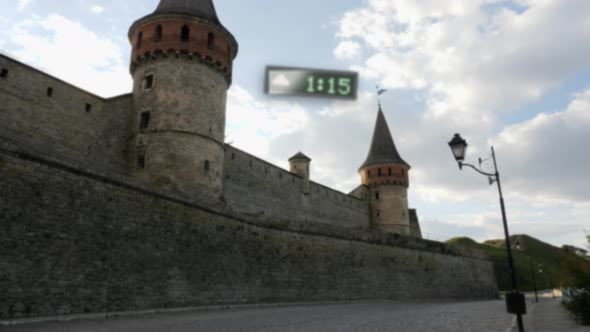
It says 1:15
